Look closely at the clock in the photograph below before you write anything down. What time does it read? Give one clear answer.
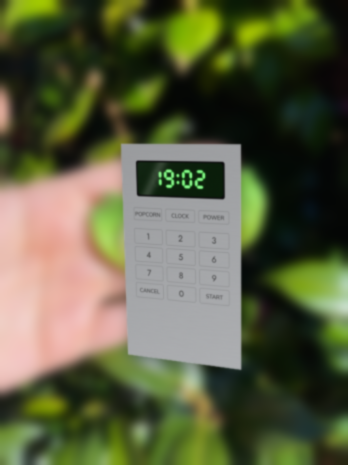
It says 19:02
